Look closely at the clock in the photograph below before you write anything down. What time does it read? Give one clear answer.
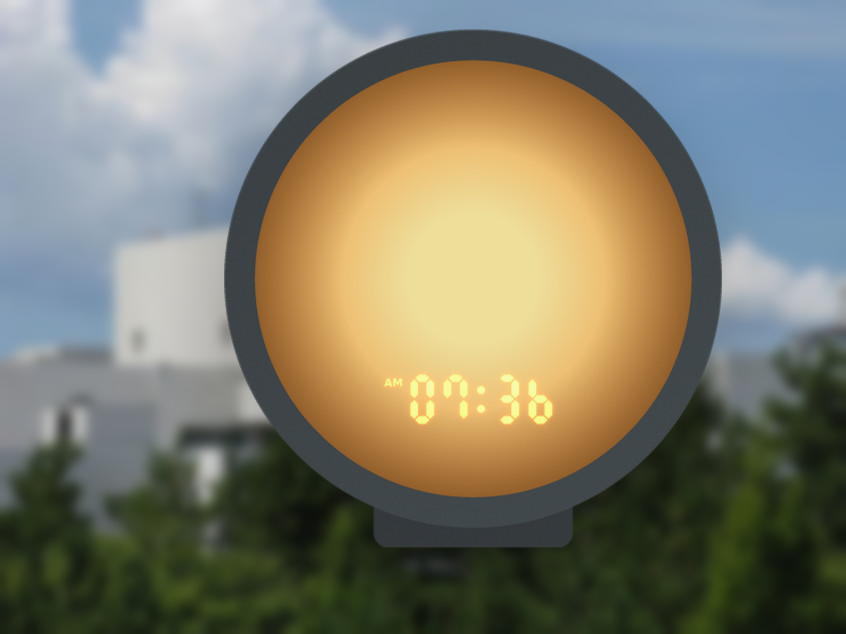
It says 7:36
